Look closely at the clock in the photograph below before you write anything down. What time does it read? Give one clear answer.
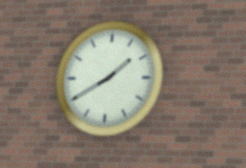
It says 1:40
